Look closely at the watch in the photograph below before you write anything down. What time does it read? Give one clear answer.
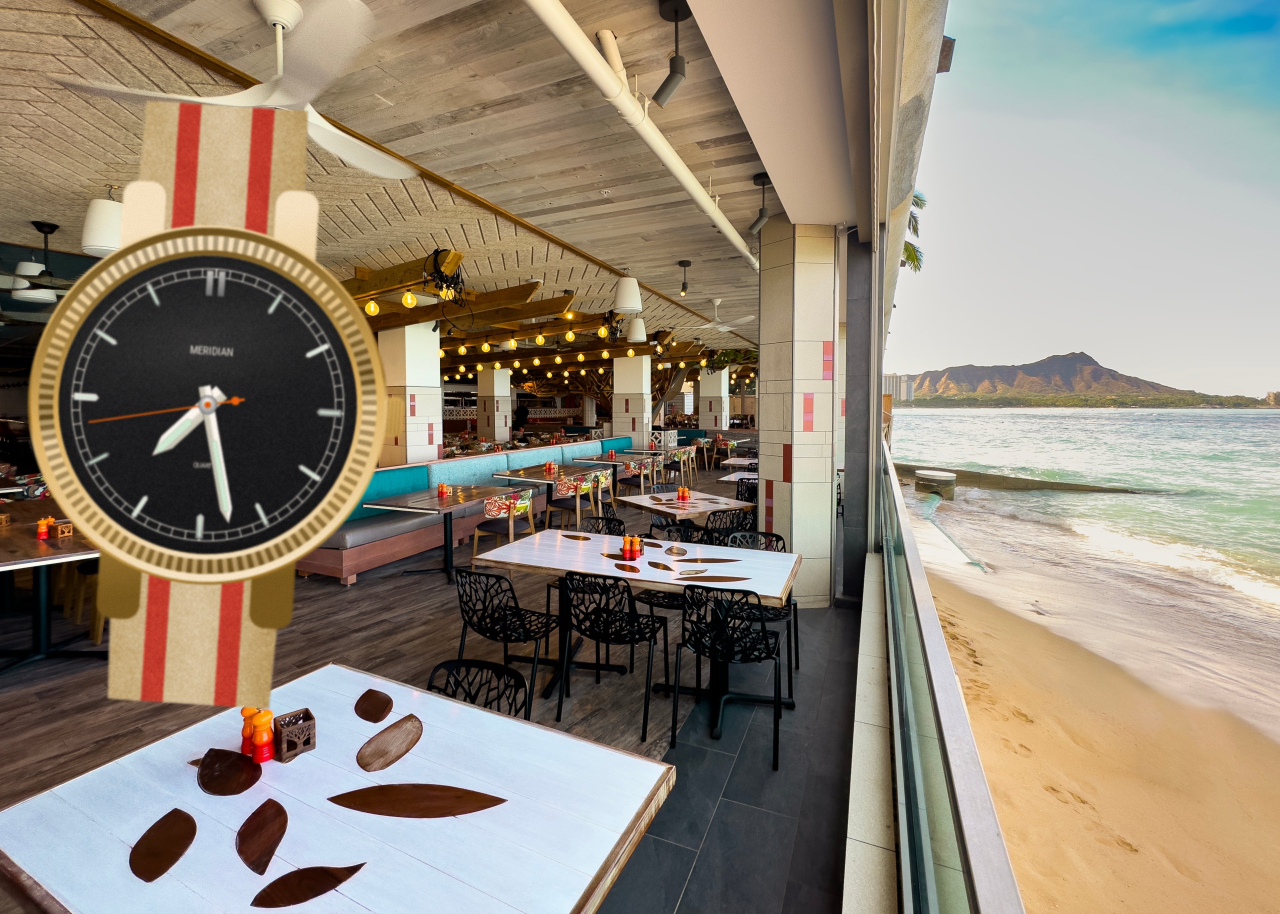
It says 7:27:43
